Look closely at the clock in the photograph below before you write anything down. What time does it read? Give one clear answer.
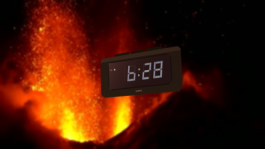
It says 6:28
